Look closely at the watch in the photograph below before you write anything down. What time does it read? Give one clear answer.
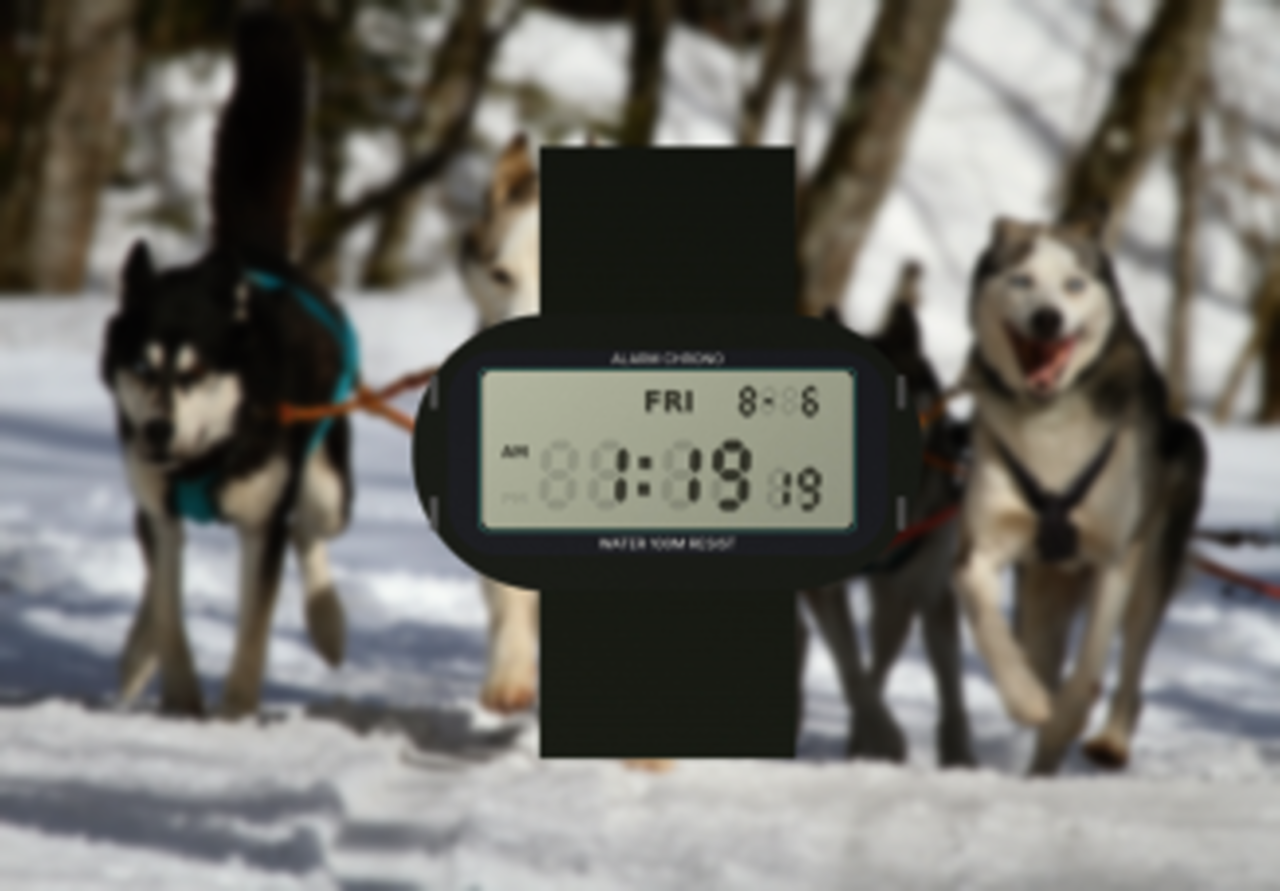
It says 1:19:19
